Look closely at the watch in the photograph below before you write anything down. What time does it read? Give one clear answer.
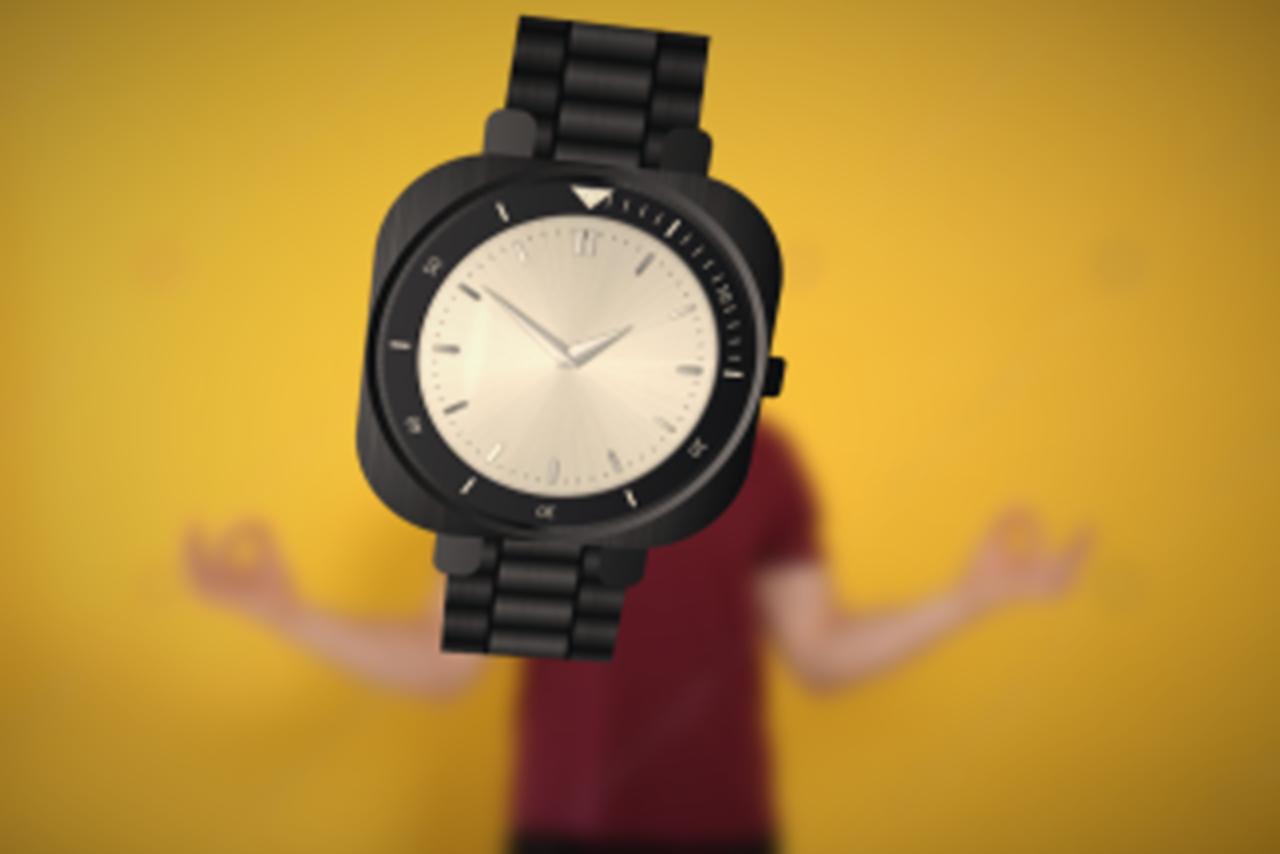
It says 1:51
